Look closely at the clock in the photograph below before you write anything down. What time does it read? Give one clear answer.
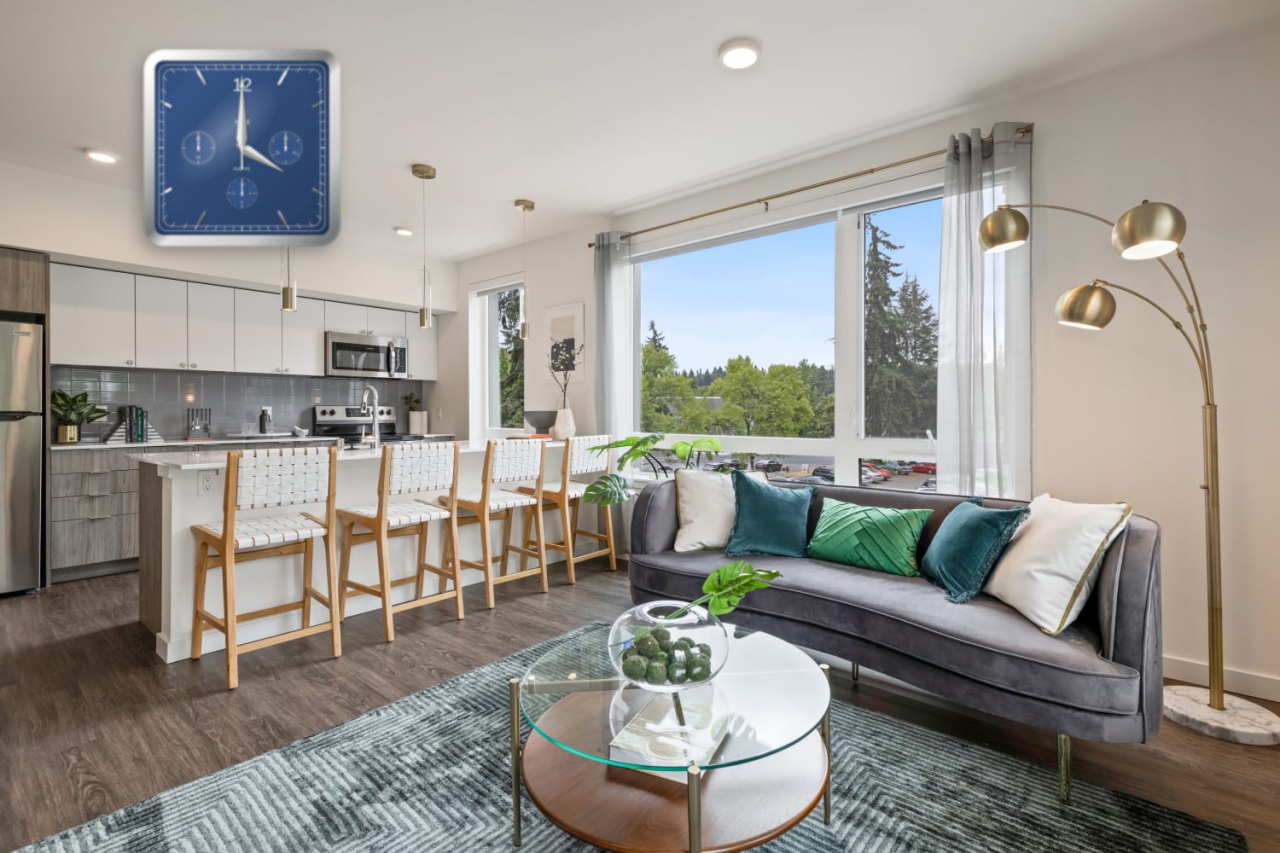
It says 4:00
